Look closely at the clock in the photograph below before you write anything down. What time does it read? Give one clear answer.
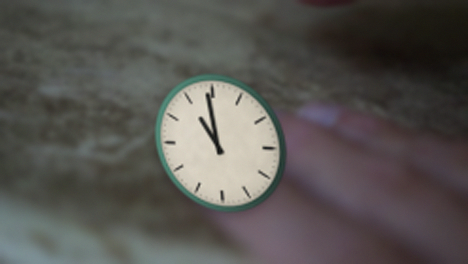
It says 10:59
